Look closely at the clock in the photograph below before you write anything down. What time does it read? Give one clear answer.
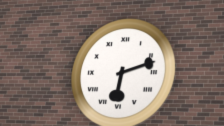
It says 6:12
